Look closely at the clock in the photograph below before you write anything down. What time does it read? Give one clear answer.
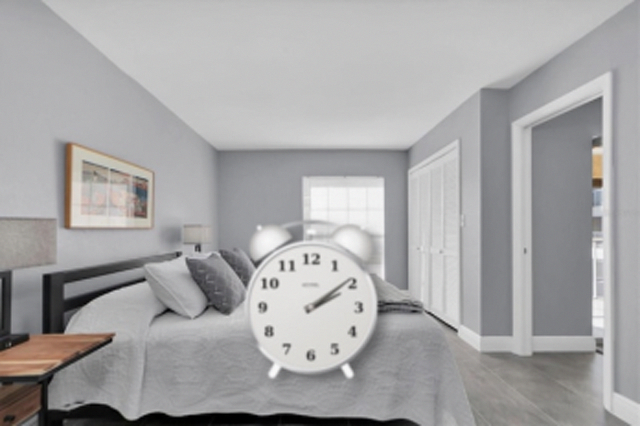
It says 2:09
